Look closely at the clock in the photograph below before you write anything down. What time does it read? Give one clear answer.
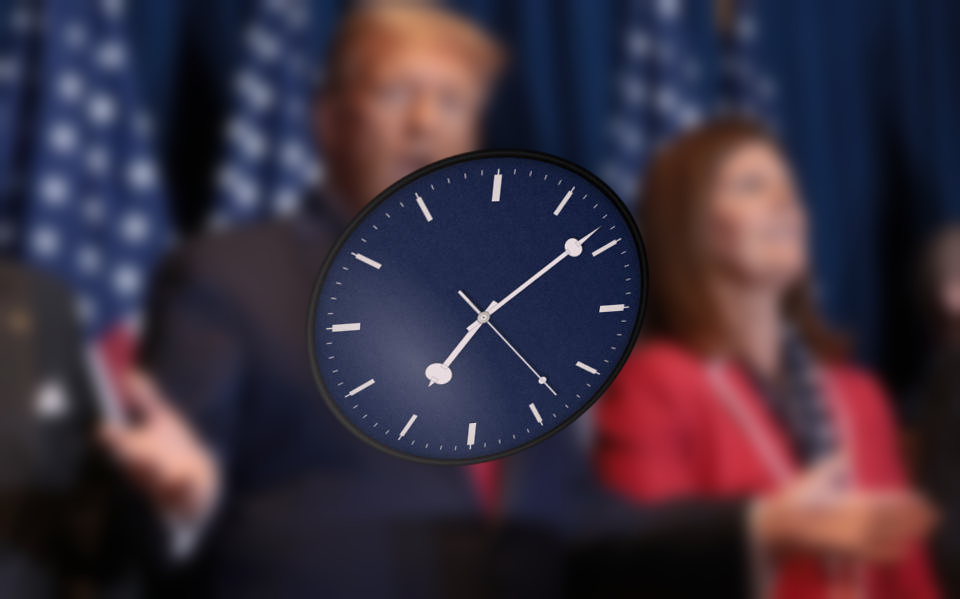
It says 7:08:23
